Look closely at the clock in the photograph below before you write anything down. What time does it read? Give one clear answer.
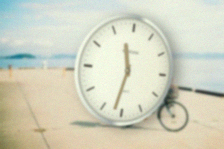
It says 11:32
